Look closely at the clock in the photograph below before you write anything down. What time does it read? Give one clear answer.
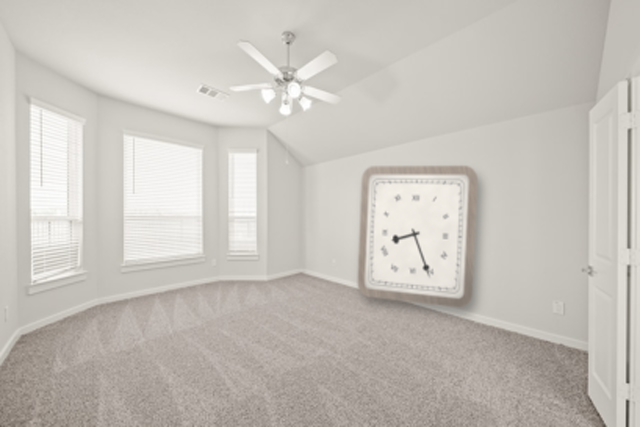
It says 8:26
